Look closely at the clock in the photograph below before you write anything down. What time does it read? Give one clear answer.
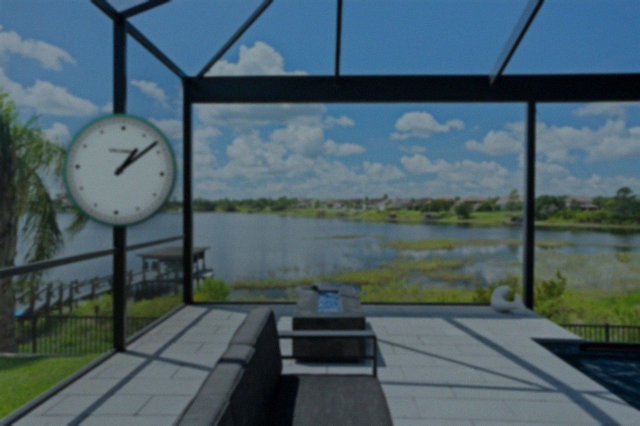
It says 1:08
